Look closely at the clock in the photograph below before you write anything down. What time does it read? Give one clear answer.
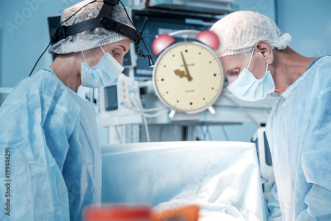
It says 9:58
